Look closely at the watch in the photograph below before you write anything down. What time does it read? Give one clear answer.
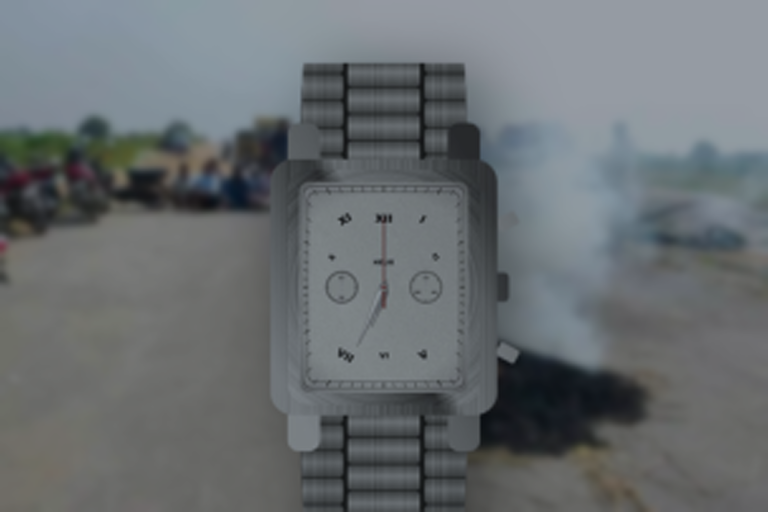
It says 6:34
